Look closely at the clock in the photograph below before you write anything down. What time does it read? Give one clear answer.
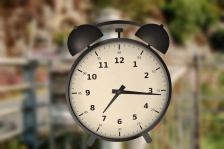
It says 7:16
